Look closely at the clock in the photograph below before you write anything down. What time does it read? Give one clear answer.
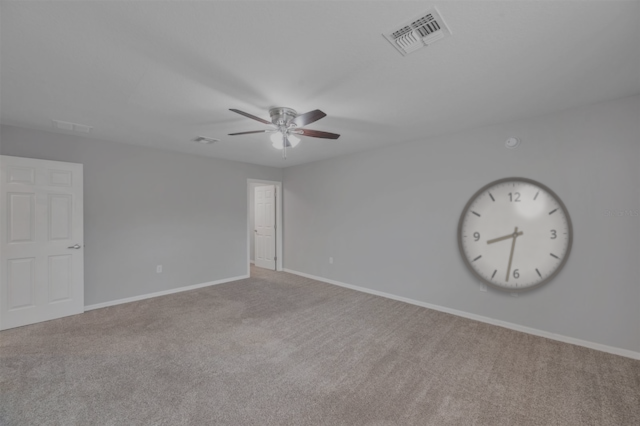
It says 8:32
